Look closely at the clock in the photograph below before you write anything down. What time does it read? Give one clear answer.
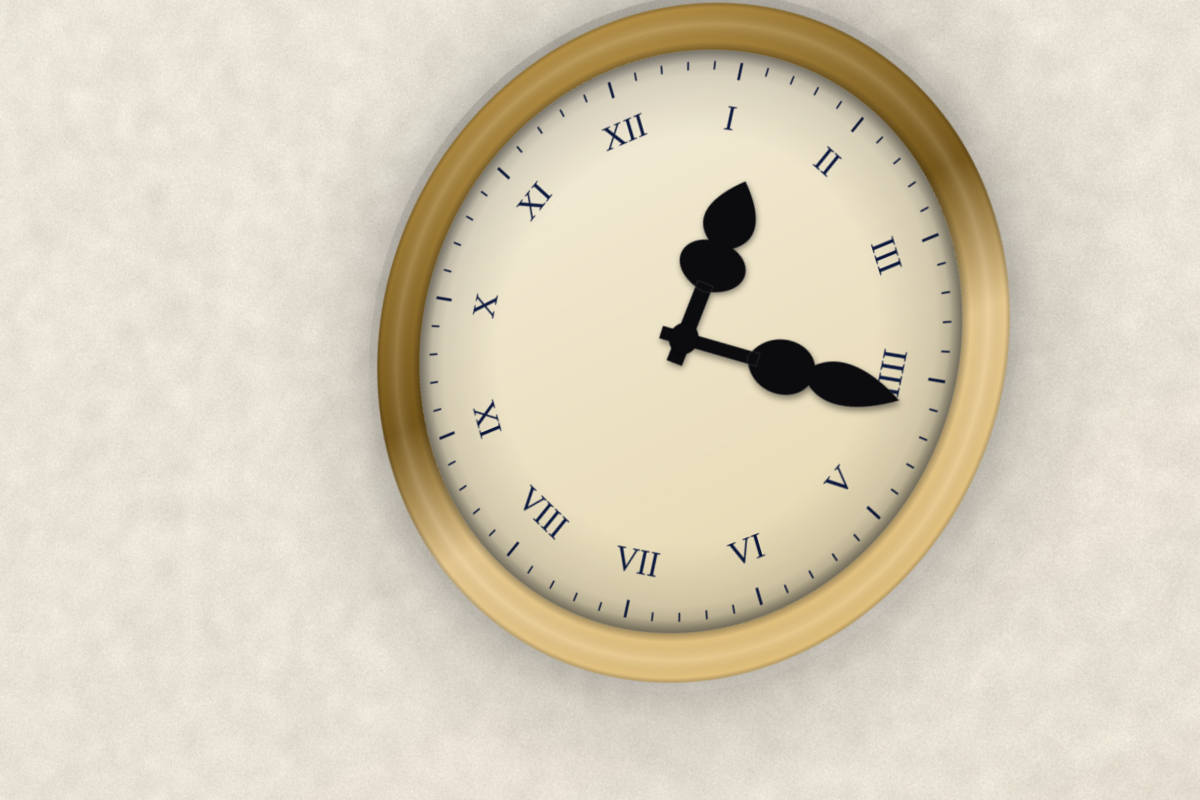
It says 1:21
